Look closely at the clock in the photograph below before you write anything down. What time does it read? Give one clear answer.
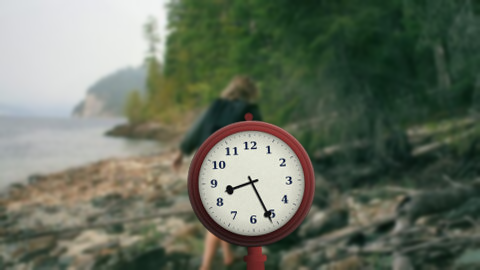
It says 8:26
